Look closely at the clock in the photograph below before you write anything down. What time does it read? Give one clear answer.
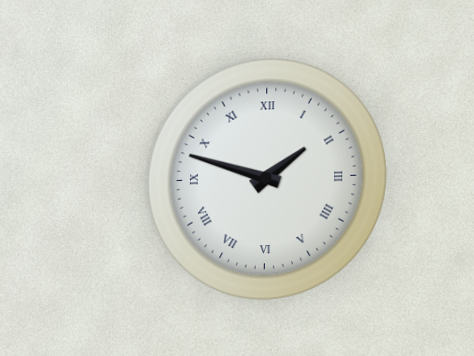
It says 1:48
